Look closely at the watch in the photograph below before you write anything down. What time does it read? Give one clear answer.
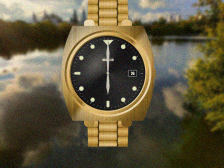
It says 6:00
